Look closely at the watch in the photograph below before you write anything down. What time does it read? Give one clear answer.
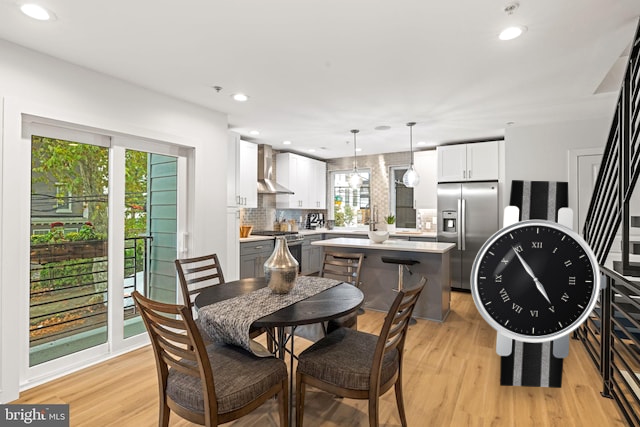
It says 4:54
